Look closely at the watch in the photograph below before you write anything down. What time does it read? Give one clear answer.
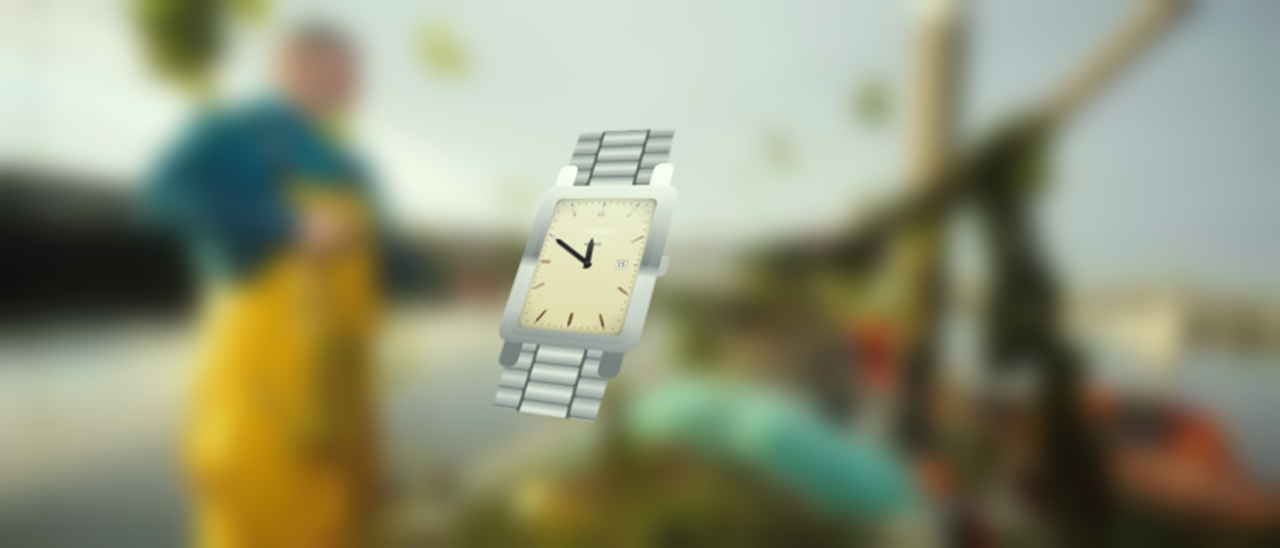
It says 11:50
